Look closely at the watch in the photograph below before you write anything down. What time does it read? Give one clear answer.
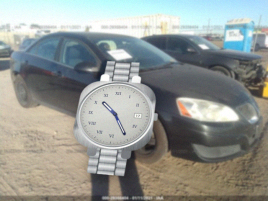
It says 10:25
